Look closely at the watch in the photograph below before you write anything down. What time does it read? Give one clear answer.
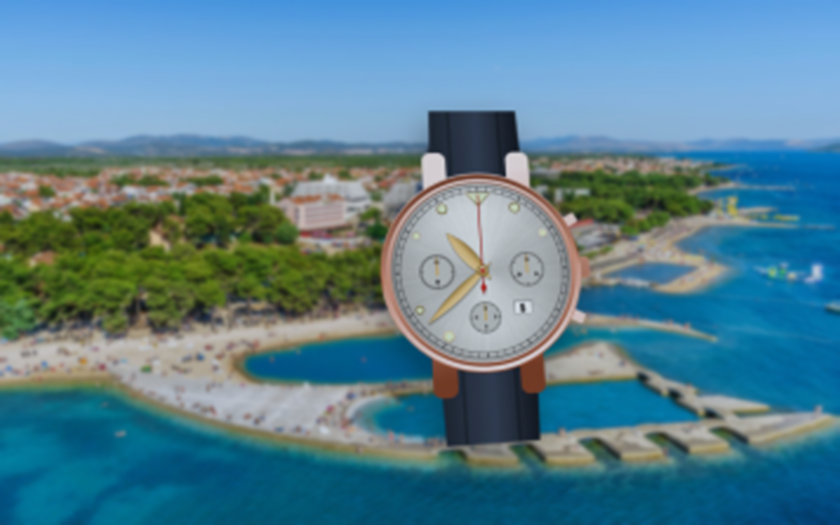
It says 10:38
